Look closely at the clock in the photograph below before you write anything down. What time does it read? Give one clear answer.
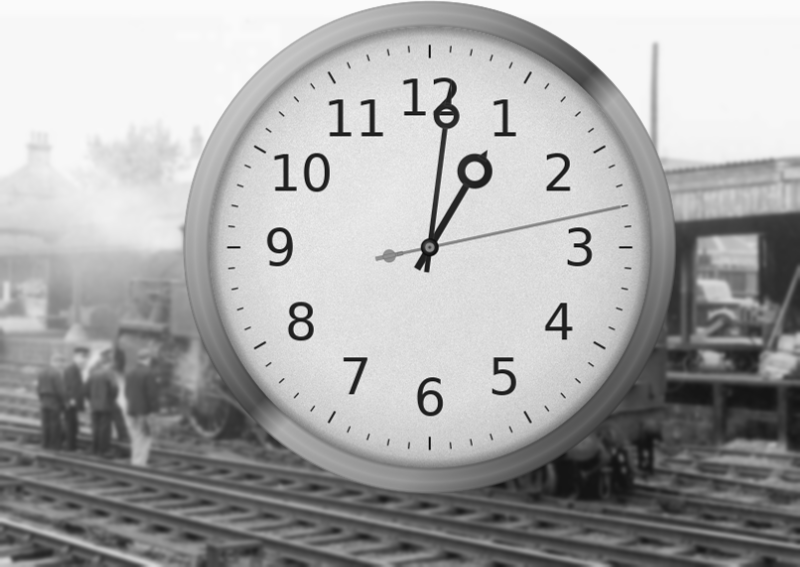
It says 1:01:13
